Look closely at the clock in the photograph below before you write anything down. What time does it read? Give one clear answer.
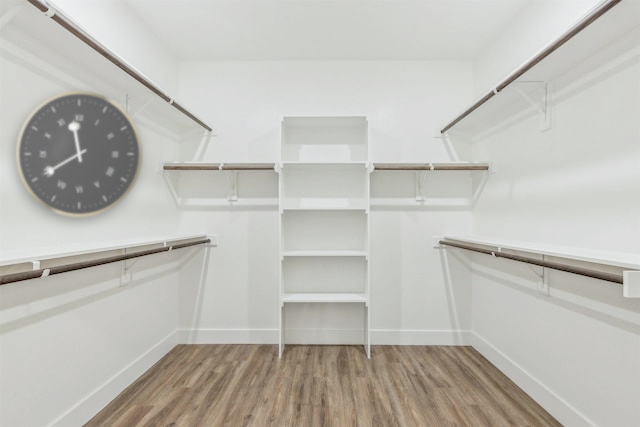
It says 11:40
